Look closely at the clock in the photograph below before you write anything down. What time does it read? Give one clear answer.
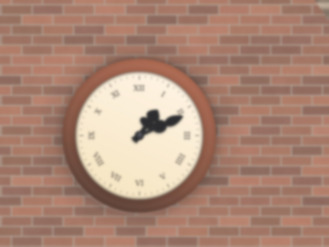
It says 1:11
